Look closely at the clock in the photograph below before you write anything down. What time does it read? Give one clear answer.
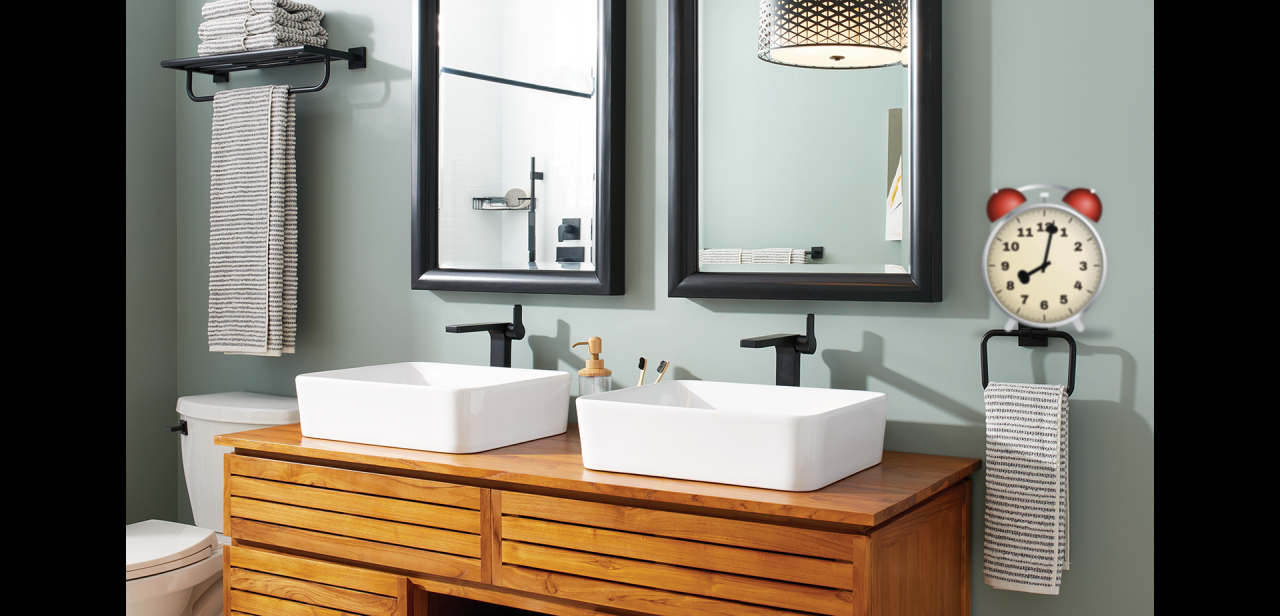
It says 8:02
